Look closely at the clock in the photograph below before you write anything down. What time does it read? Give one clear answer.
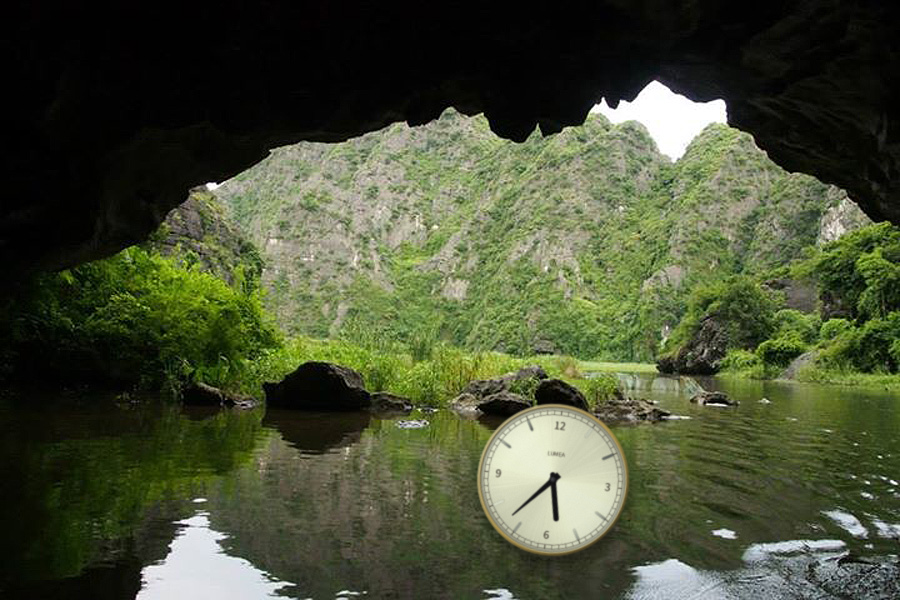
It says 5:37
